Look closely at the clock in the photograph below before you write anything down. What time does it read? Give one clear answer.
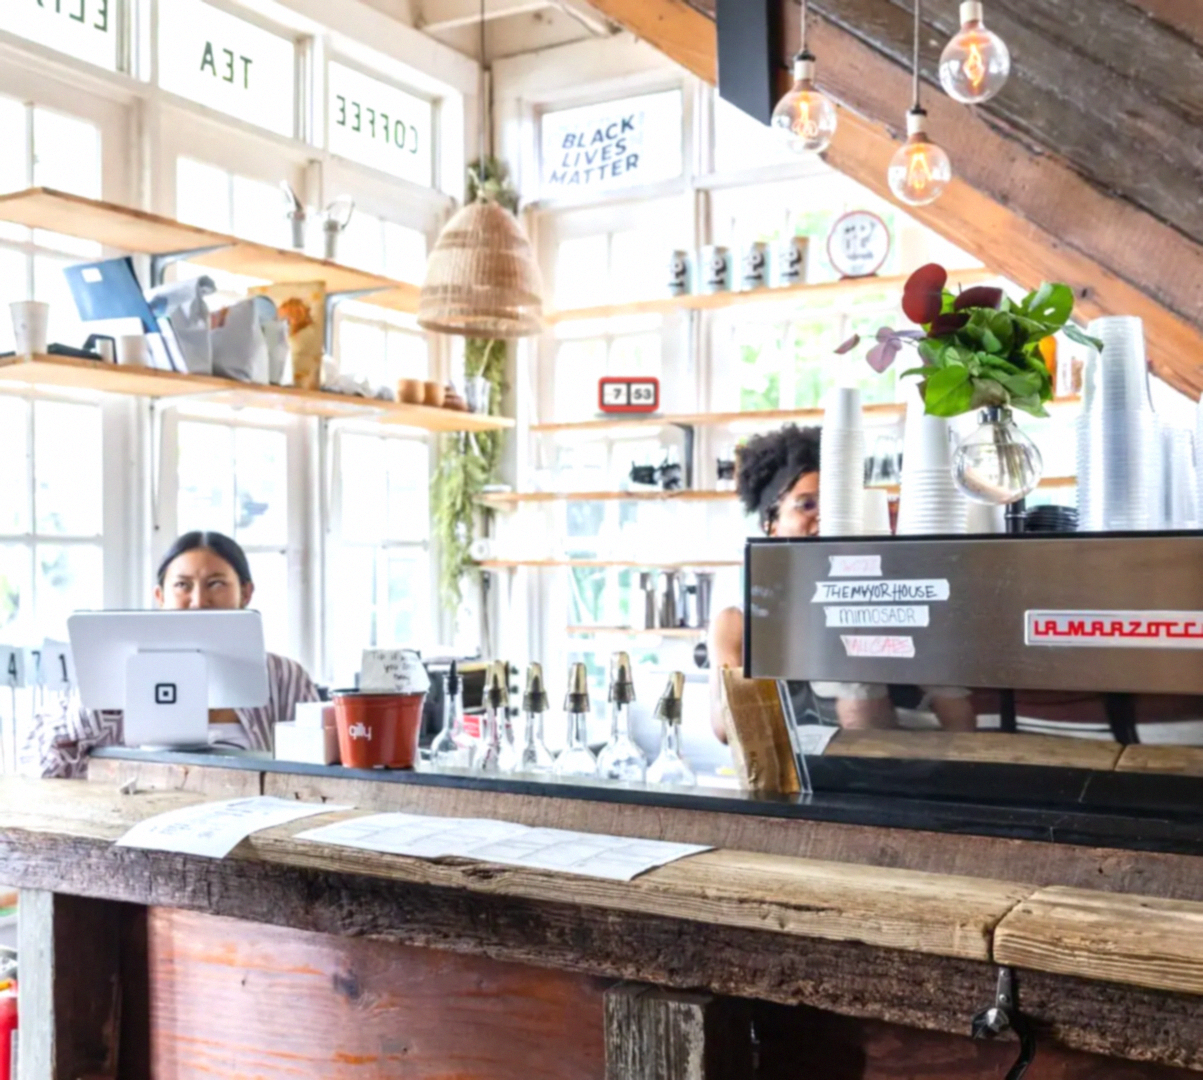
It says 7:53
